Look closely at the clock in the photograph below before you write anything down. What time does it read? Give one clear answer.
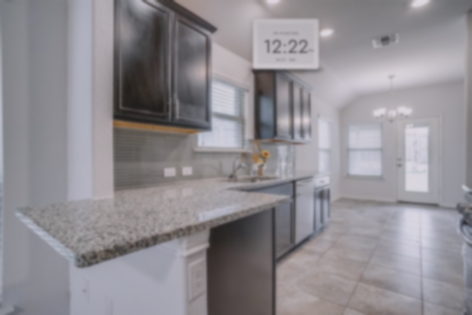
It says 12:22
